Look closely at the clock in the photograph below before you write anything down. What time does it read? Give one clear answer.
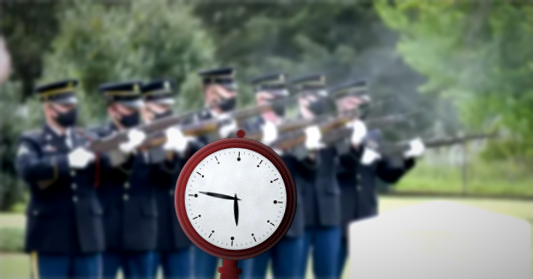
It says 5:46
